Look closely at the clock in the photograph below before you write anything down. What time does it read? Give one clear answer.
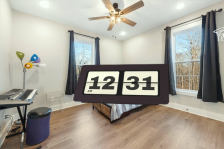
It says 12:31
